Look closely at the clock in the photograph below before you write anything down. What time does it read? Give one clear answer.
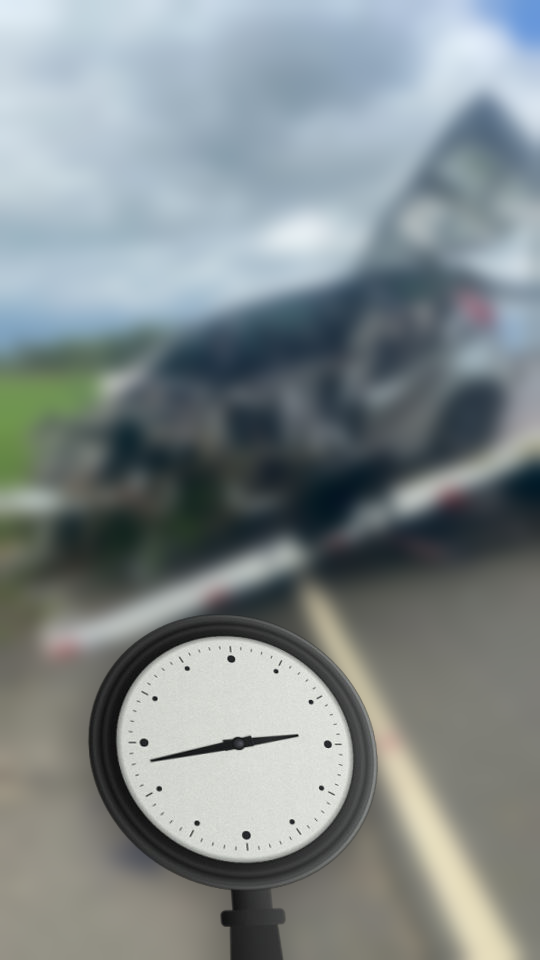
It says 2:43
